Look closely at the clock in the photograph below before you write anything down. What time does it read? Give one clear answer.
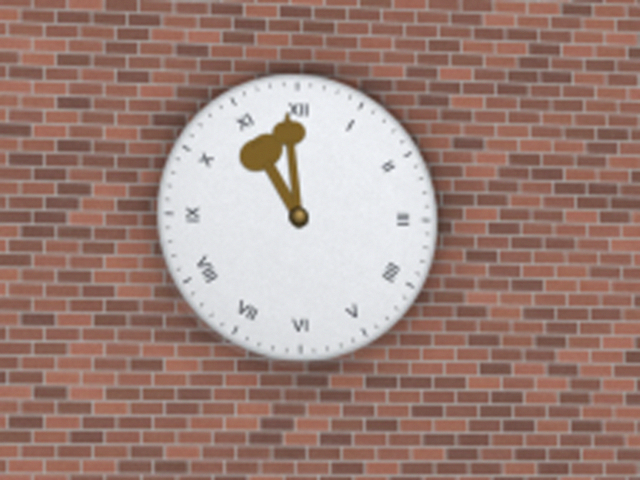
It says 10:59
